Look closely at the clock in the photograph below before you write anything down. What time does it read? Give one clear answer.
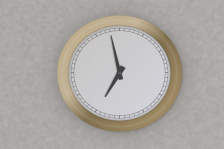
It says 6:58
